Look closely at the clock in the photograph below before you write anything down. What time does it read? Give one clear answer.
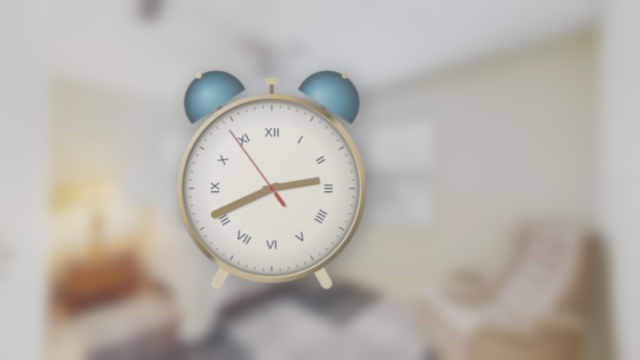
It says 2:40:54
